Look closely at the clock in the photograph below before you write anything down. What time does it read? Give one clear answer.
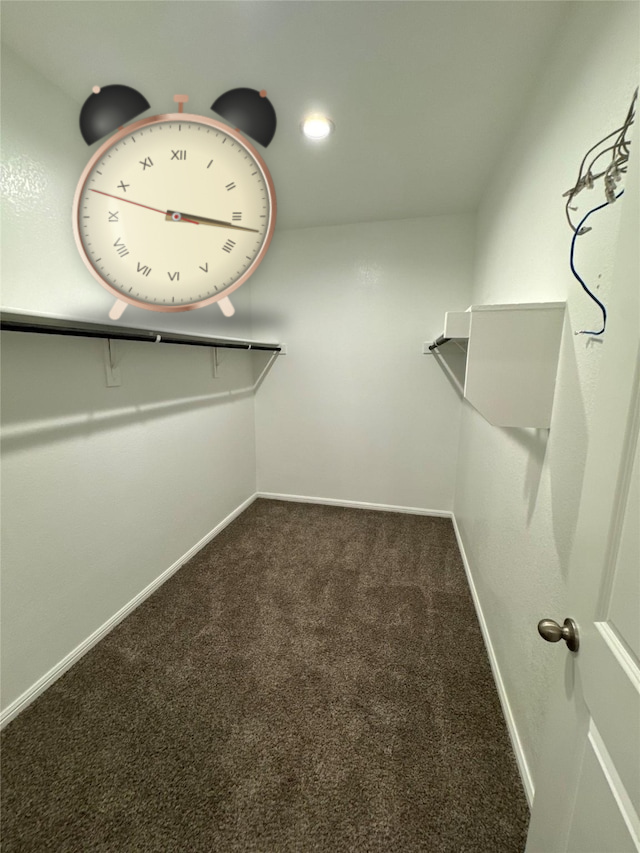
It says 3:16:48
